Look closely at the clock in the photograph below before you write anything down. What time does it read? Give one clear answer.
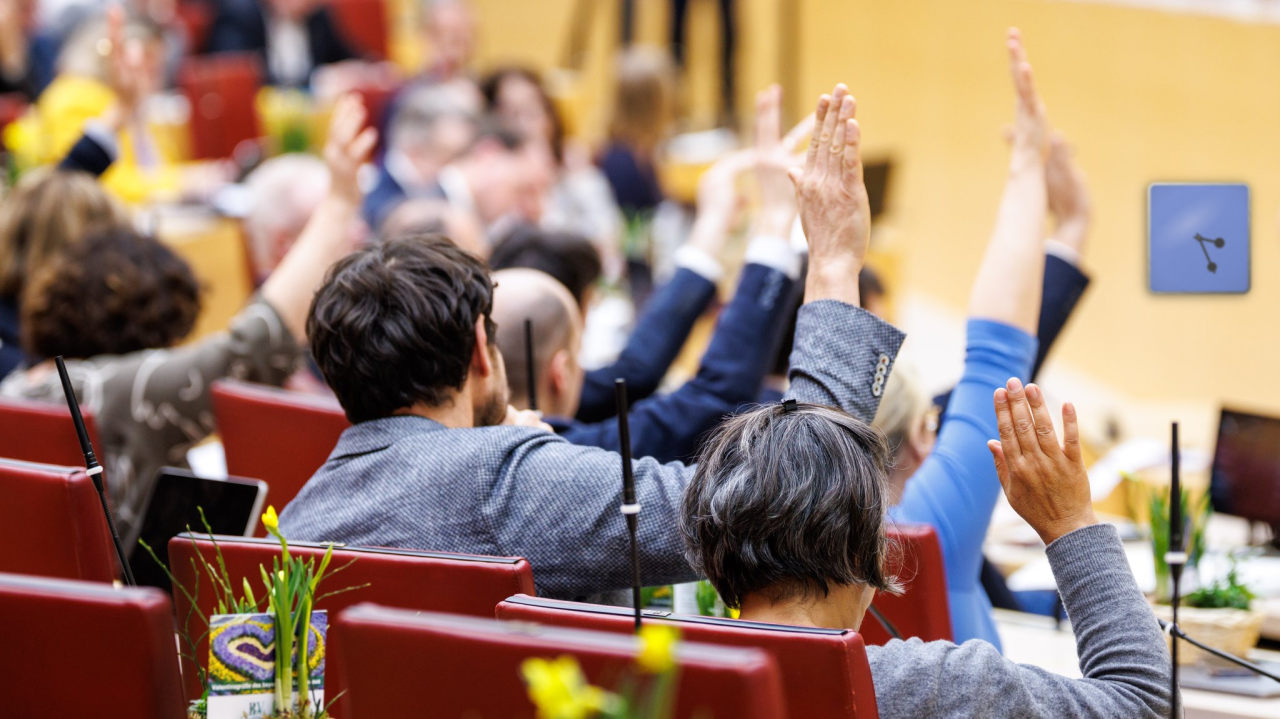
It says 3:26
